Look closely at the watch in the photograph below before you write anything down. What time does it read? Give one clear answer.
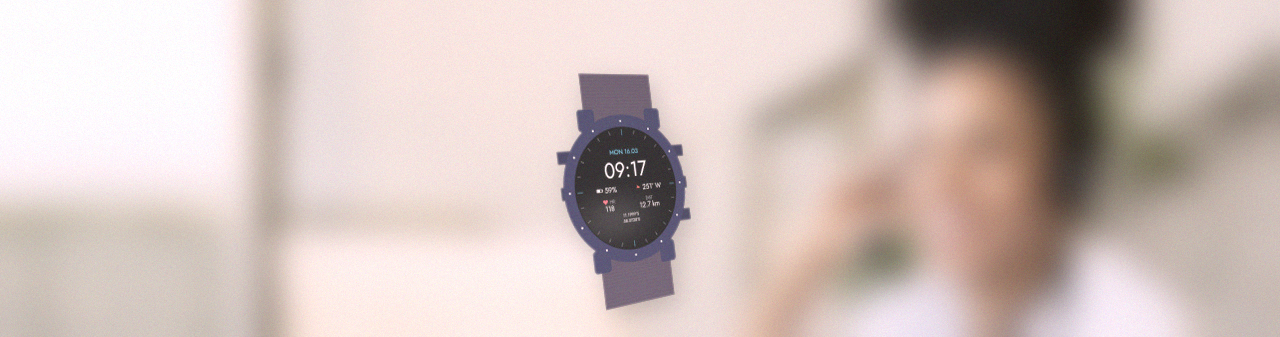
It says 9:17
